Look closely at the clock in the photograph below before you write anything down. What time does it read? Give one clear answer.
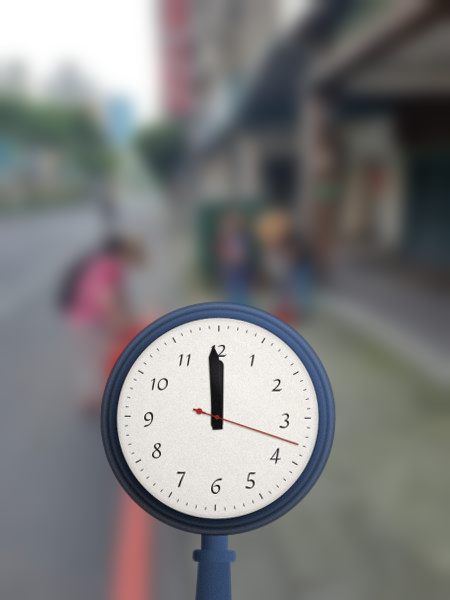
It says 11:59:18
